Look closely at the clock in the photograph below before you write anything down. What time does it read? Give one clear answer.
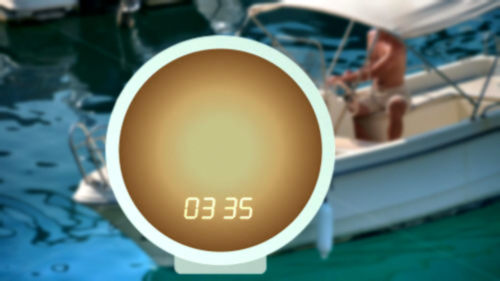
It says 3:35
